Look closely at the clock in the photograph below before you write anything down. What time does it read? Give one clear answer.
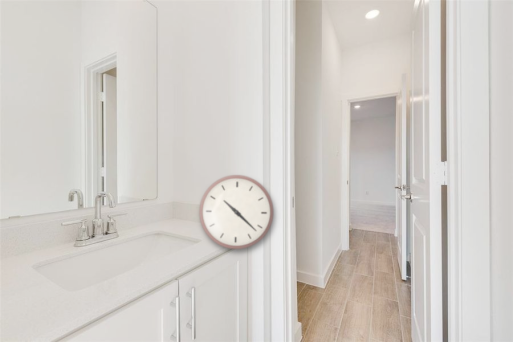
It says 10:22
